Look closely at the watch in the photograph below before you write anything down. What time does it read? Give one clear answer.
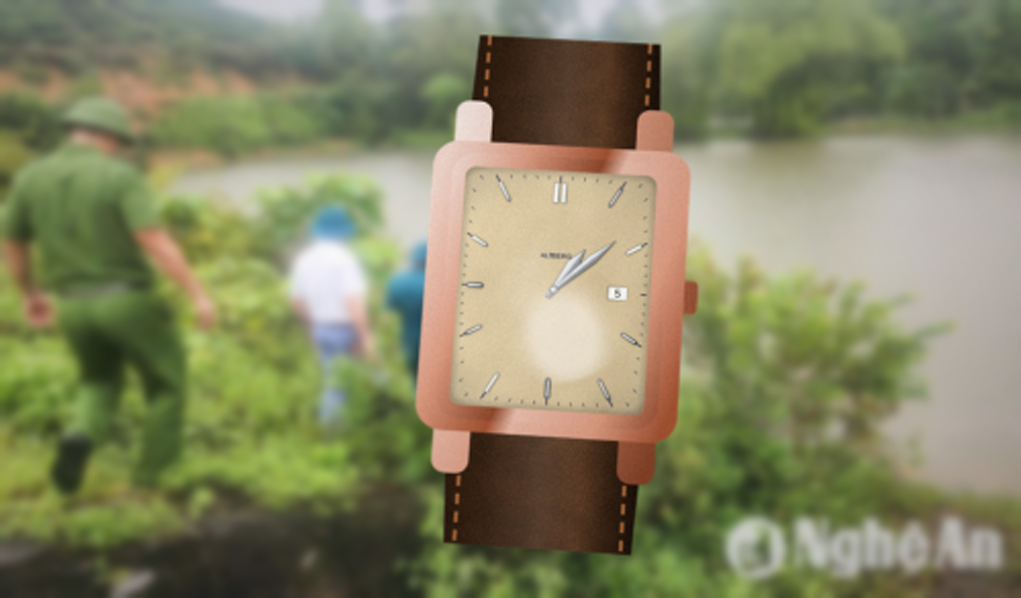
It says 1:08
